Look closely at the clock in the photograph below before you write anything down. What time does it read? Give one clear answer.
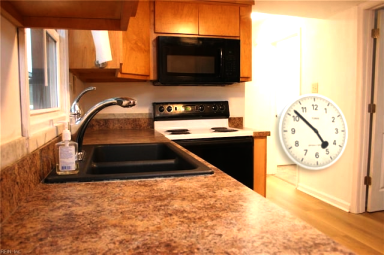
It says 4:52
